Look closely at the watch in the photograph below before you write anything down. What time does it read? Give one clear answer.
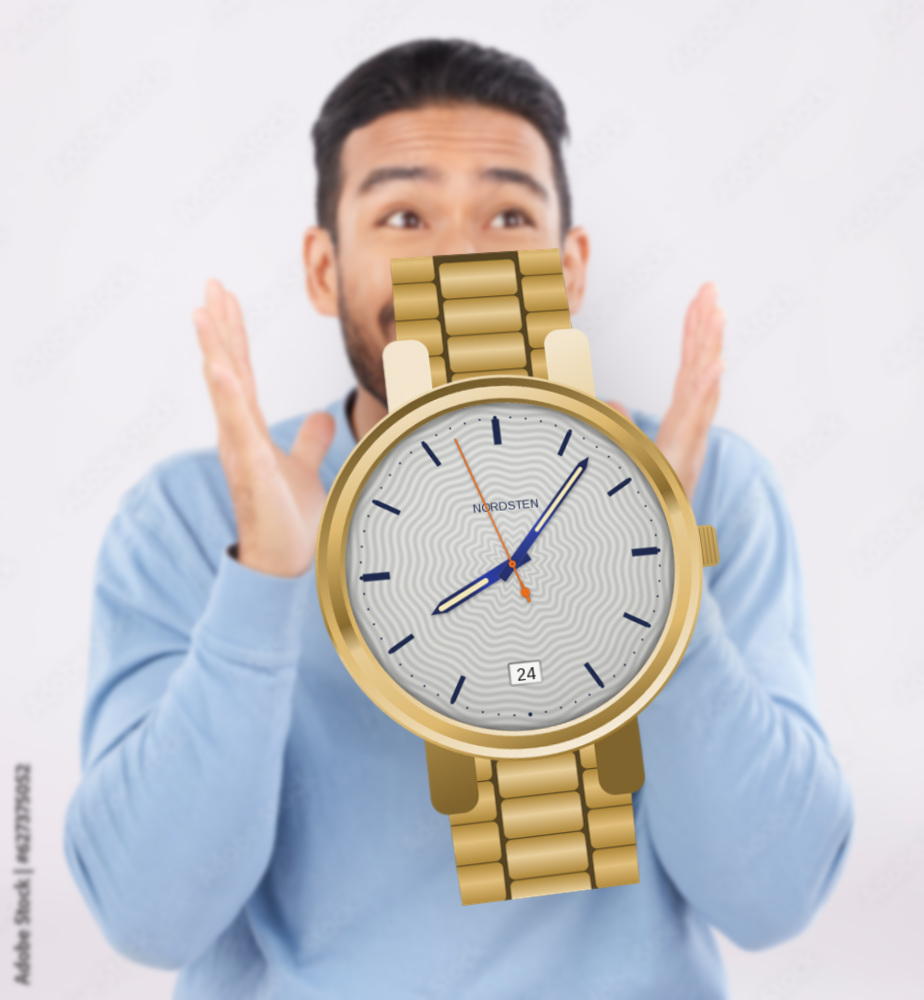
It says 8:06:57
